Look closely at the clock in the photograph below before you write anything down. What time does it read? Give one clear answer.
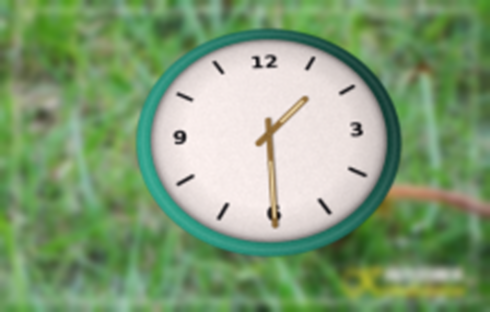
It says 1:30
